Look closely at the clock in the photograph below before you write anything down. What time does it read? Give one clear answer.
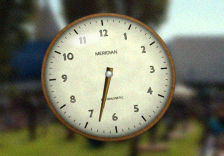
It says 6:33
